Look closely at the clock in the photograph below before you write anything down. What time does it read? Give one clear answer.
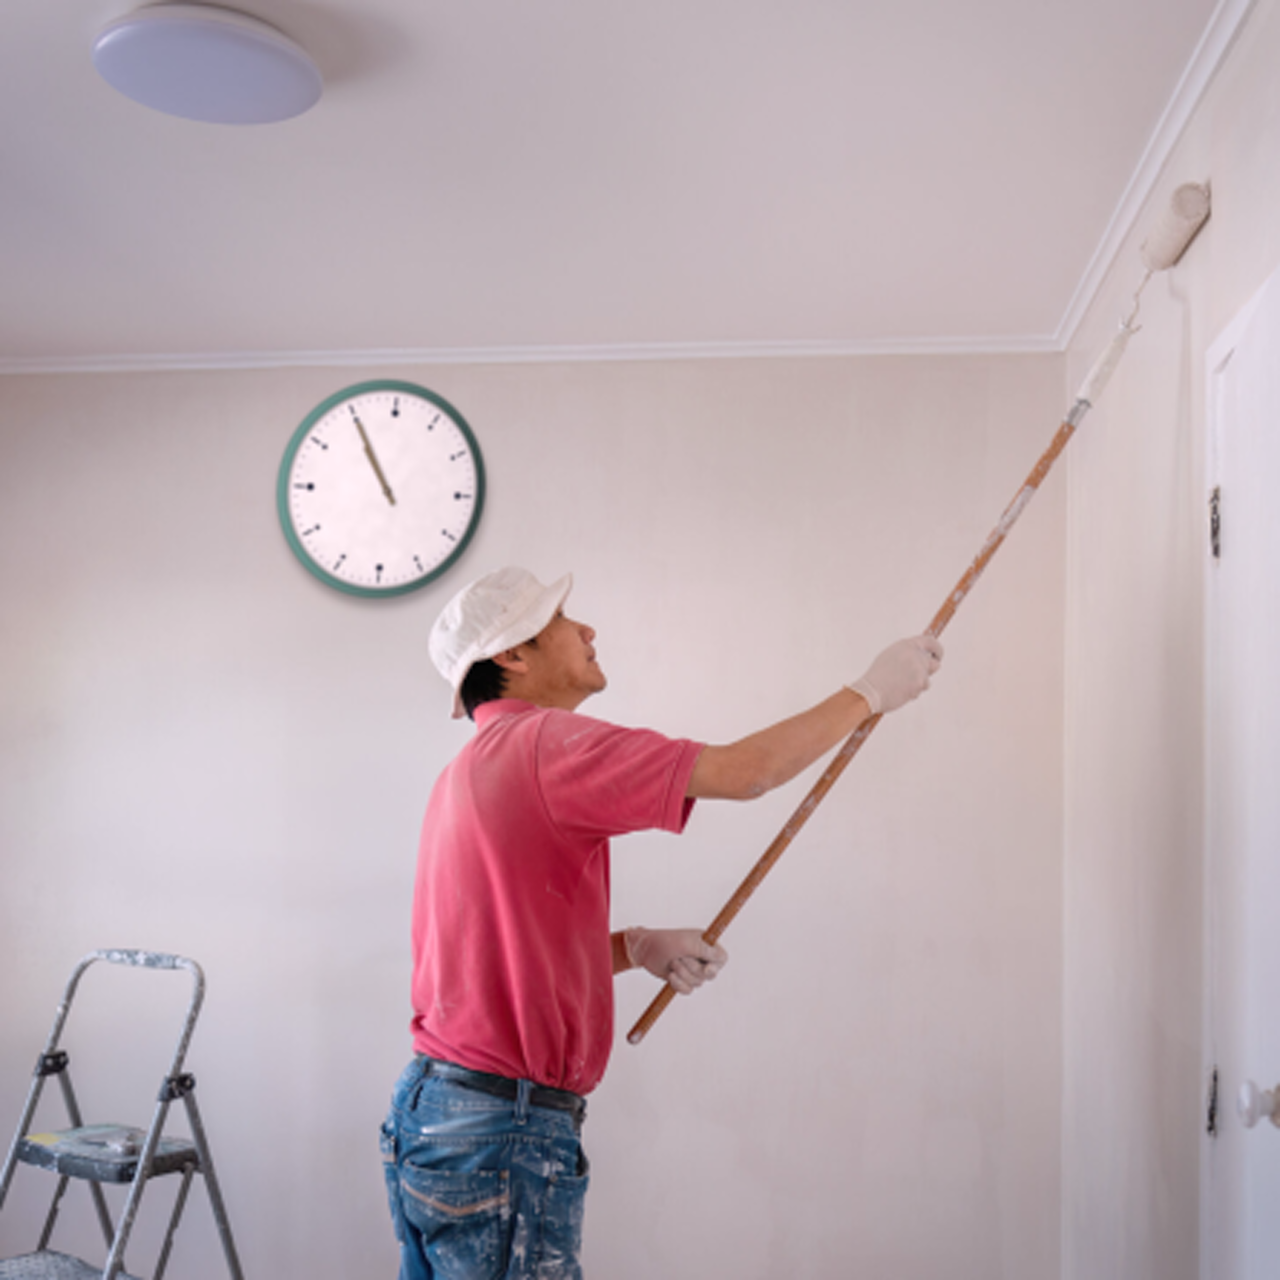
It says 10:55
